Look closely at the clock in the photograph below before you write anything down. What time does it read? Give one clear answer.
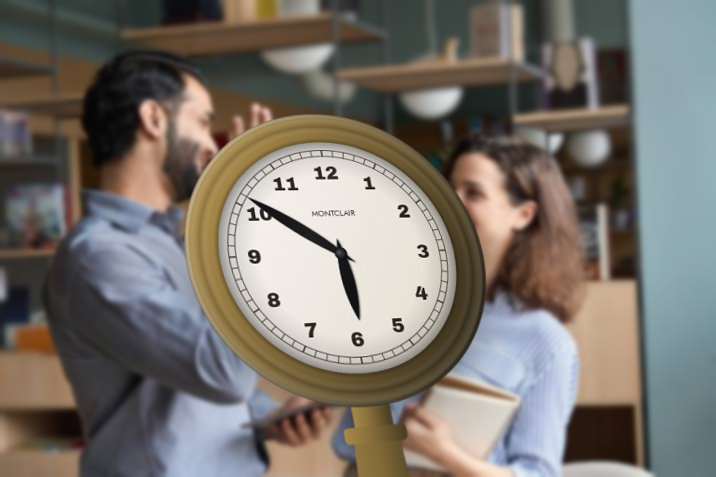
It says 5:51
